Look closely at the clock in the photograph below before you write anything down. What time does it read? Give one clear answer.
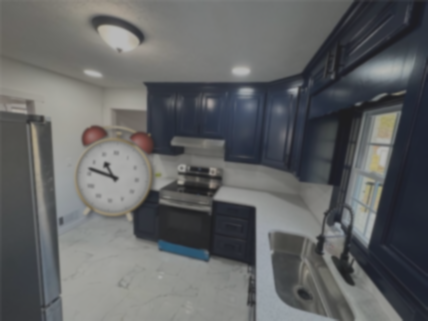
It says 10:47
